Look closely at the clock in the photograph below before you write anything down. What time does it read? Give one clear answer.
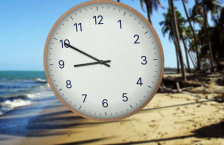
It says 8:50
